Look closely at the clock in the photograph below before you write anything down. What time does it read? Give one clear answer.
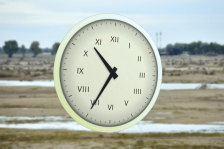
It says 10:35
